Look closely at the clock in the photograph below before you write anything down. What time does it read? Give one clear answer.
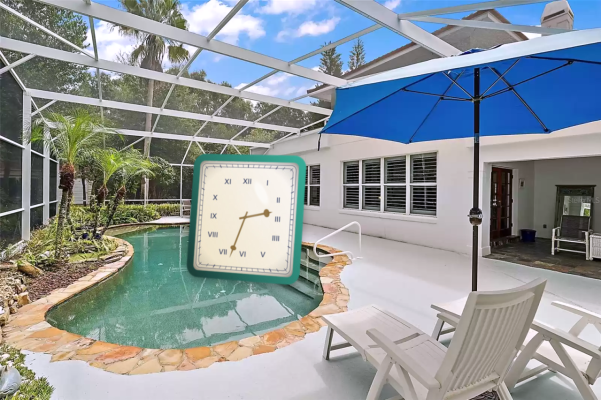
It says 2:33
